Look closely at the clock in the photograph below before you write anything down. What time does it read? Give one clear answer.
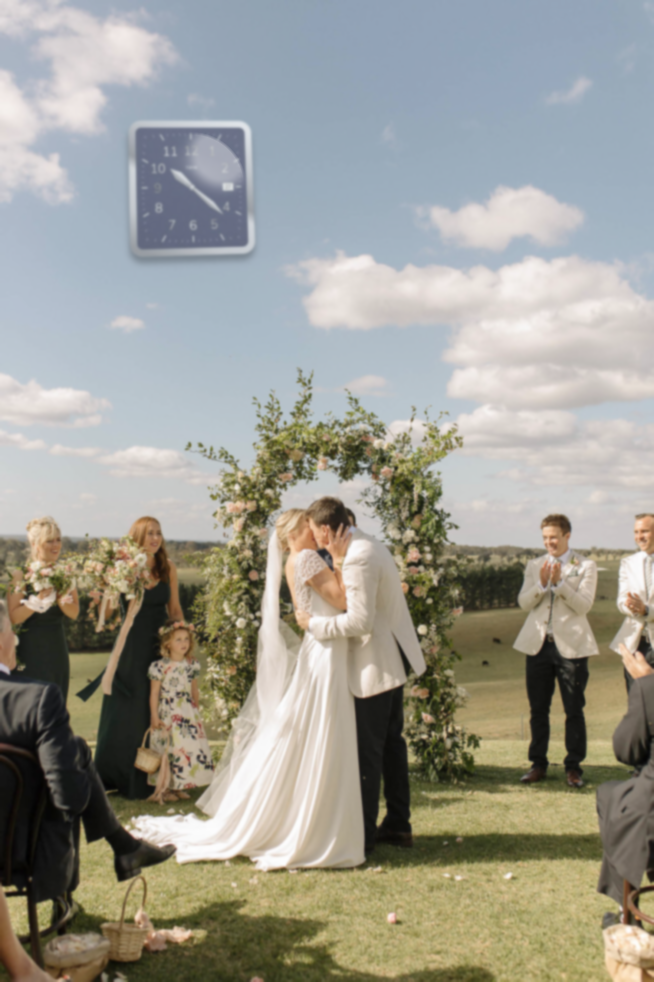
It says 10:22
